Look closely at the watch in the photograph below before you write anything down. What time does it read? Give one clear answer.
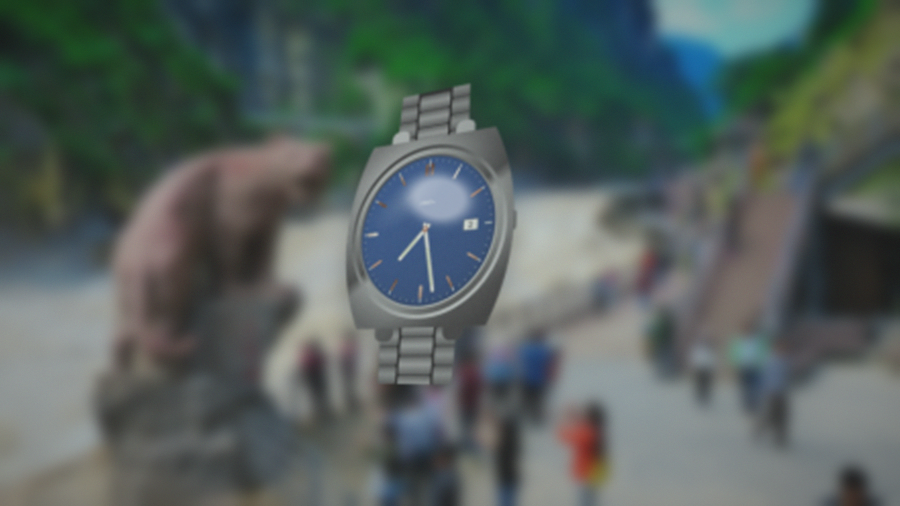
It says 7:28
